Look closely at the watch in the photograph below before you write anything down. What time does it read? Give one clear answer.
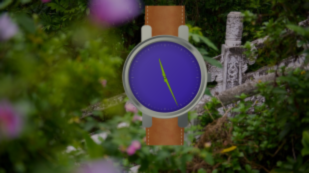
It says 11:26
